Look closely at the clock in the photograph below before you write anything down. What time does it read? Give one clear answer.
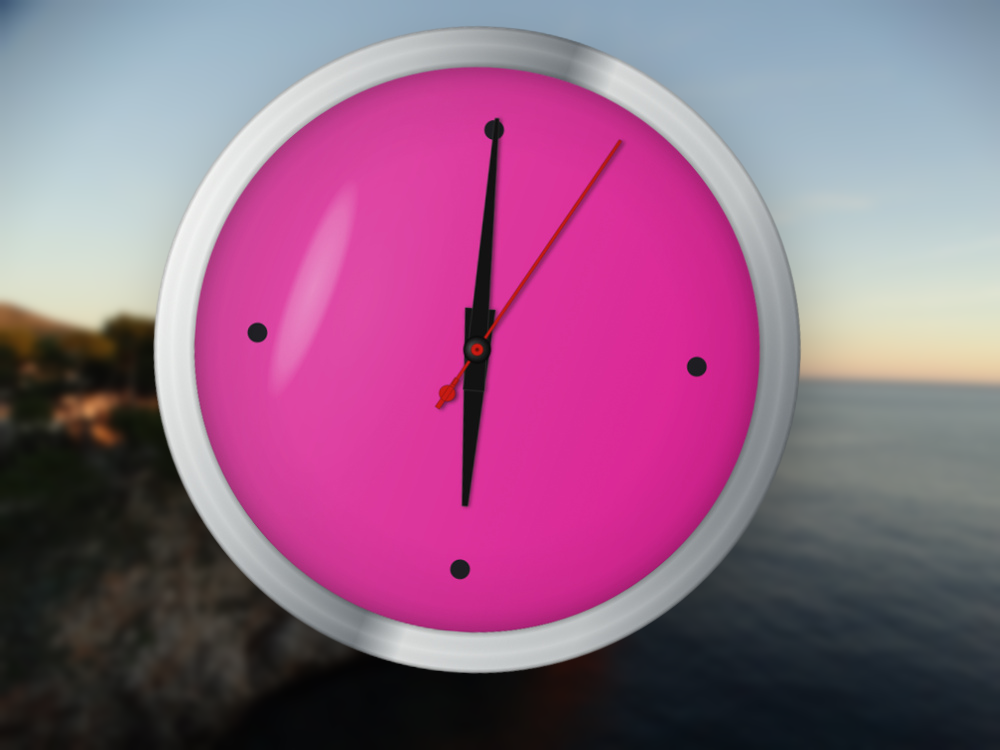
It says 6:00:05
